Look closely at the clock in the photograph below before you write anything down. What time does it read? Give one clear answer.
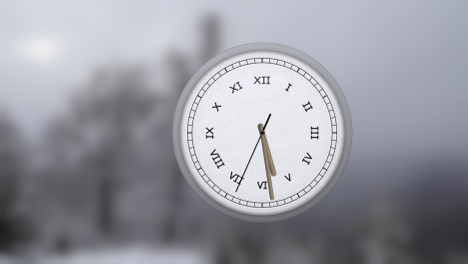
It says 5:28:34
